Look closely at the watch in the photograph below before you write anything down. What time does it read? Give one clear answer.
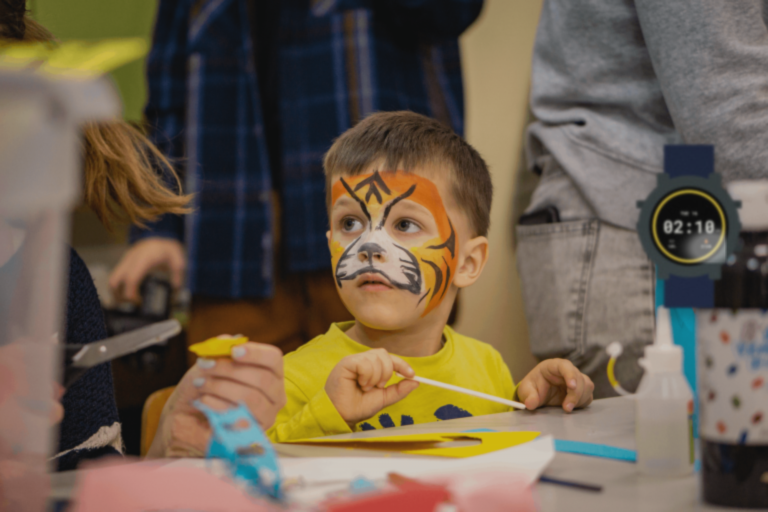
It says 2:10
